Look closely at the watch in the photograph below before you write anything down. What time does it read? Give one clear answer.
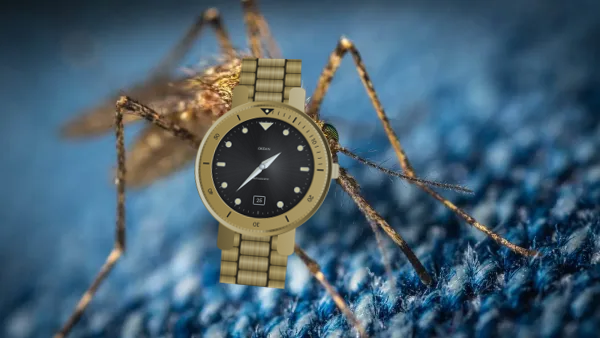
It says 1:37
